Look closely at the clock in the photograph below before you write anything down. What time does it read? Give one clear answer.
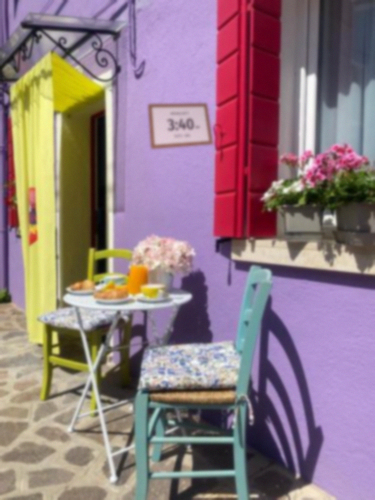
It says 3:40
